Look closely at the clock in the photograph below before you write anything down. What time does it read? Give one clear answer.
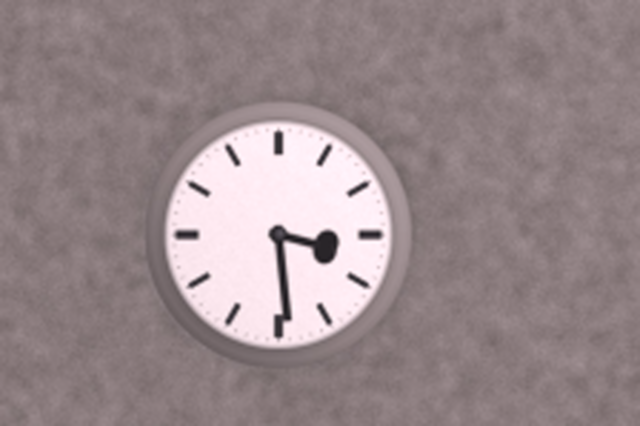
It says 3:29
